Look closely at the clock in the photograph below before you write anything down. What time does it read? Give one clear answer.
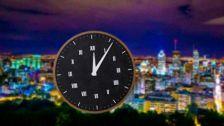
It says 12:06
